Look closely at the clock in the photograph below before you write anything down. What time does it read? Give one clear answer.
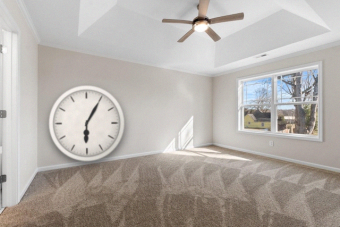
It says 6:05
